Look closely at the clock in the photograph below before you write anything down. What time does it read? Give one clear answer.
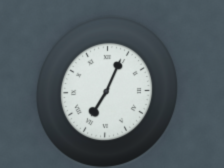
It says 7:04
